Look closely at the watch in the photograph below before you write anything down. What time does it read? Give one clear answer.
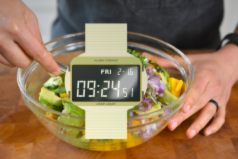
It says 9:24:51
